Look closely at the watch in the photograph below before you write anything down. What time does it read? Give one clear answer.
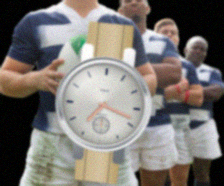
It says 7:18
